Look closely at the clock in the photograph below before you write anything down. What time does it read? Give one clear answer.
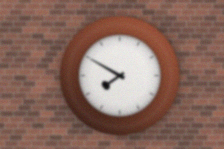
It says 7:50
